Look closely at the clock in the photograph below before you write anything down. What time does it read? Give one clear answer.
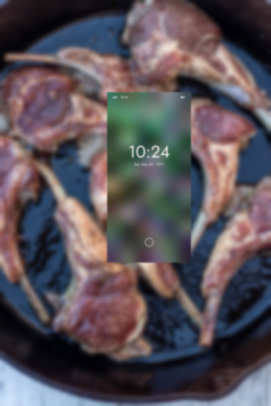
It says 10:24
